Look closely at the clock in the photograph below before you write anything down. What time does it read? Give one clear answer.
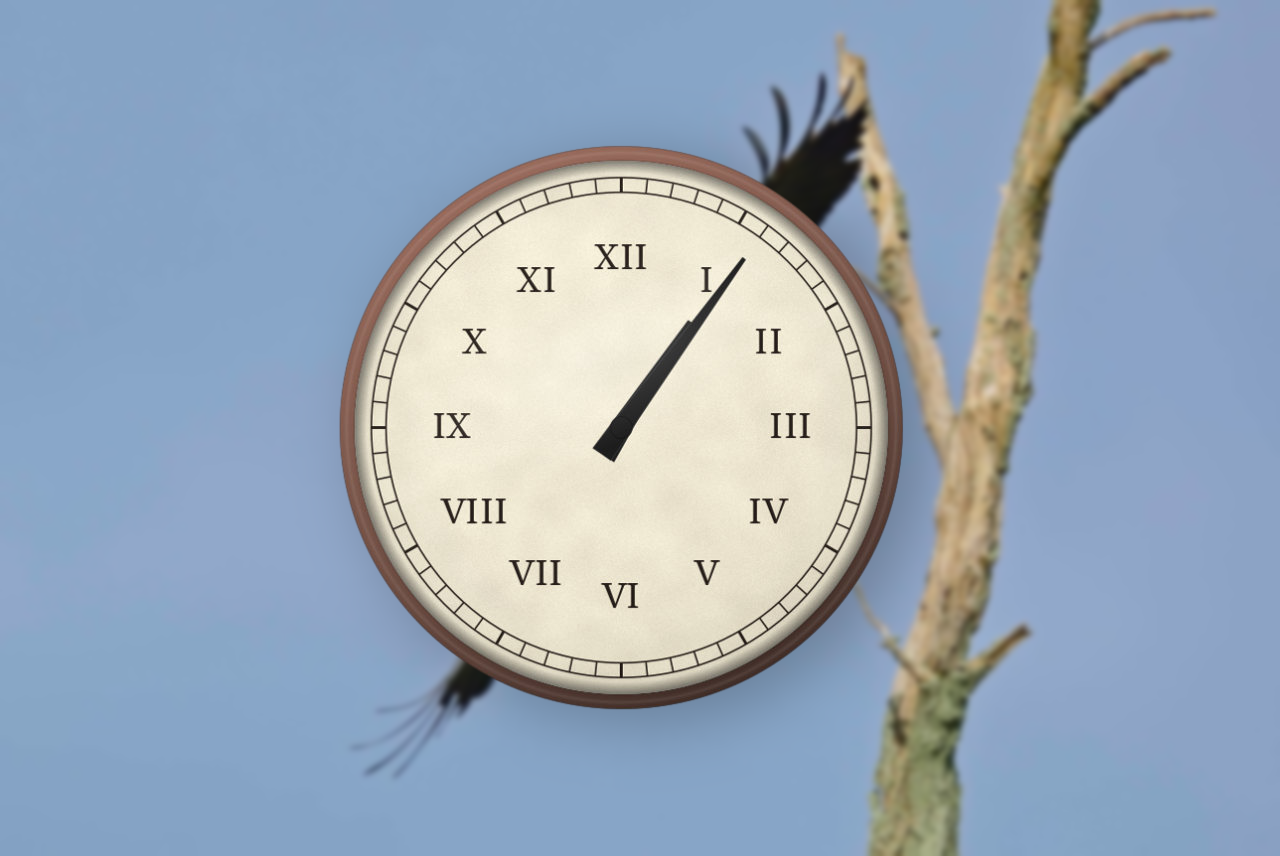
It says 1:06
